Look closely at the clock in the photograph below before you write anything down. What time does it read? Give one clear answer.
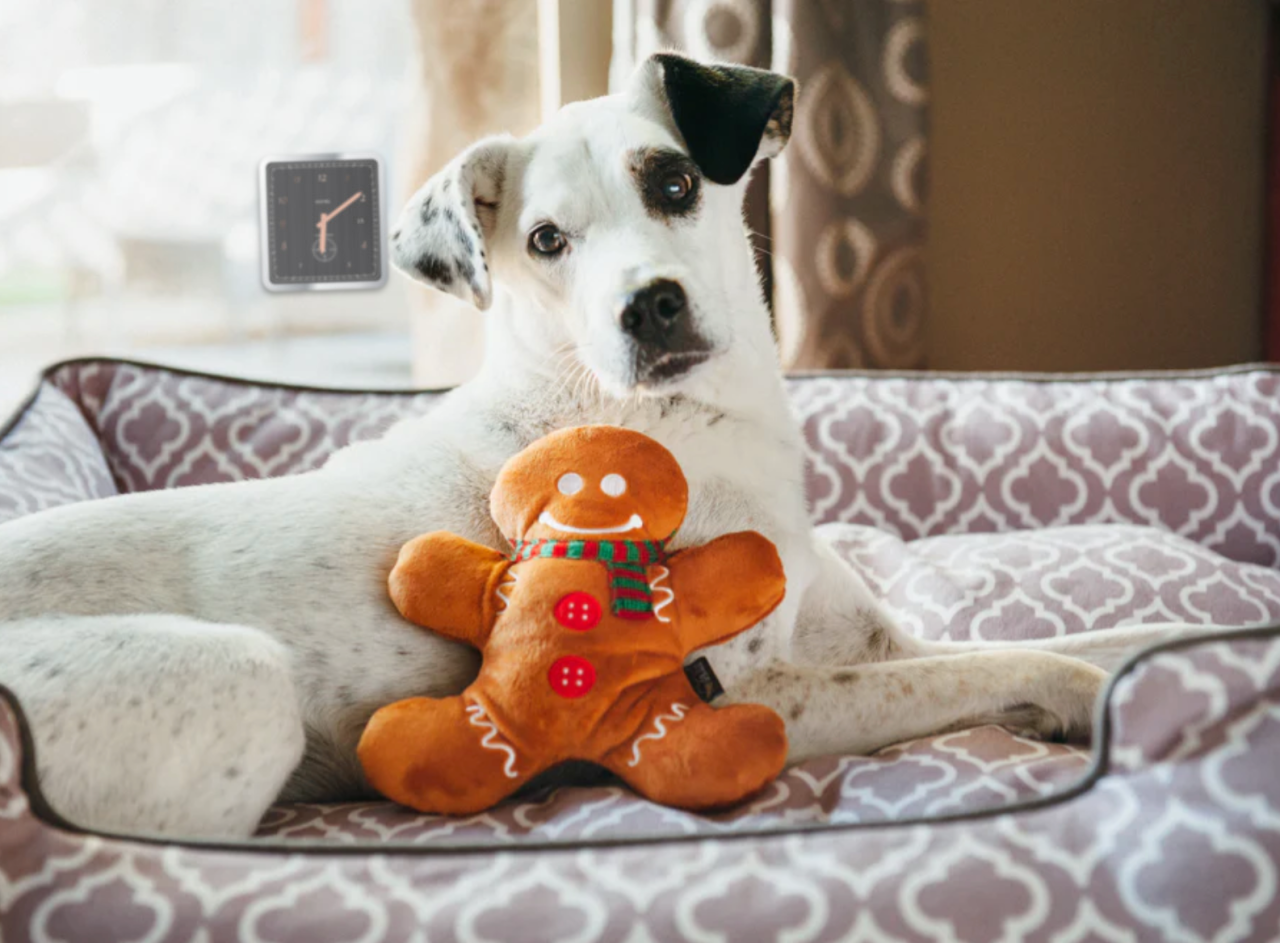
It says 6:09
